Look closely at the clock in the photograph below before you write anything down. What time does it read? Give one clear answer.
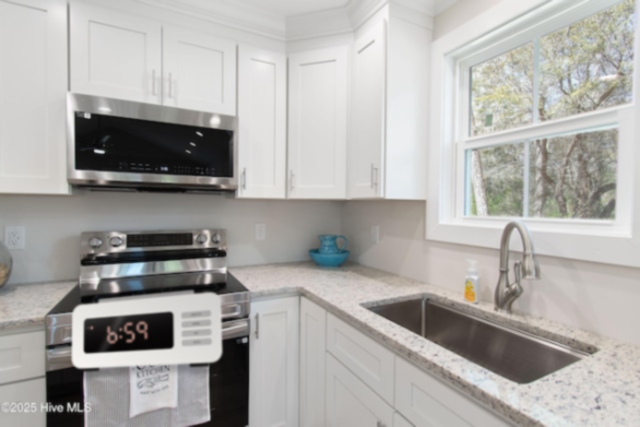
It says 6:59
